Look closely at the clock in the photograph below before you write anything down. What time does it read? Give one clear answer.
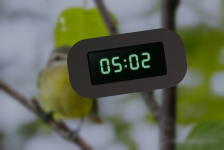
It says 5:02
